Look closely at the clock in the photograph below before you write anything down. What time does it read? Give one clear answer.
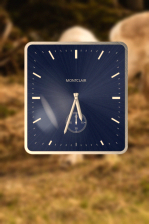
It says 5:33
